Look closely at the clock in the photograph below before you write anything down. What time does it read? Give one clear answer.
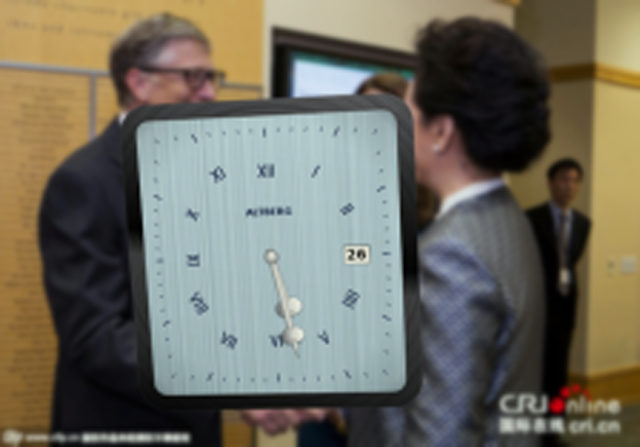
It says 5:28
